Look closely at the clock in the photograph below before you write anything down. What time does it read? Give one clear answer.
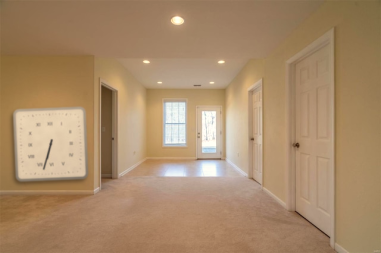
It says 6:33
